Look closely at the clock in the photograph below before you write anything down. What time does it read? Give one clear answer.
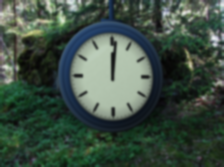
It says 12:01
